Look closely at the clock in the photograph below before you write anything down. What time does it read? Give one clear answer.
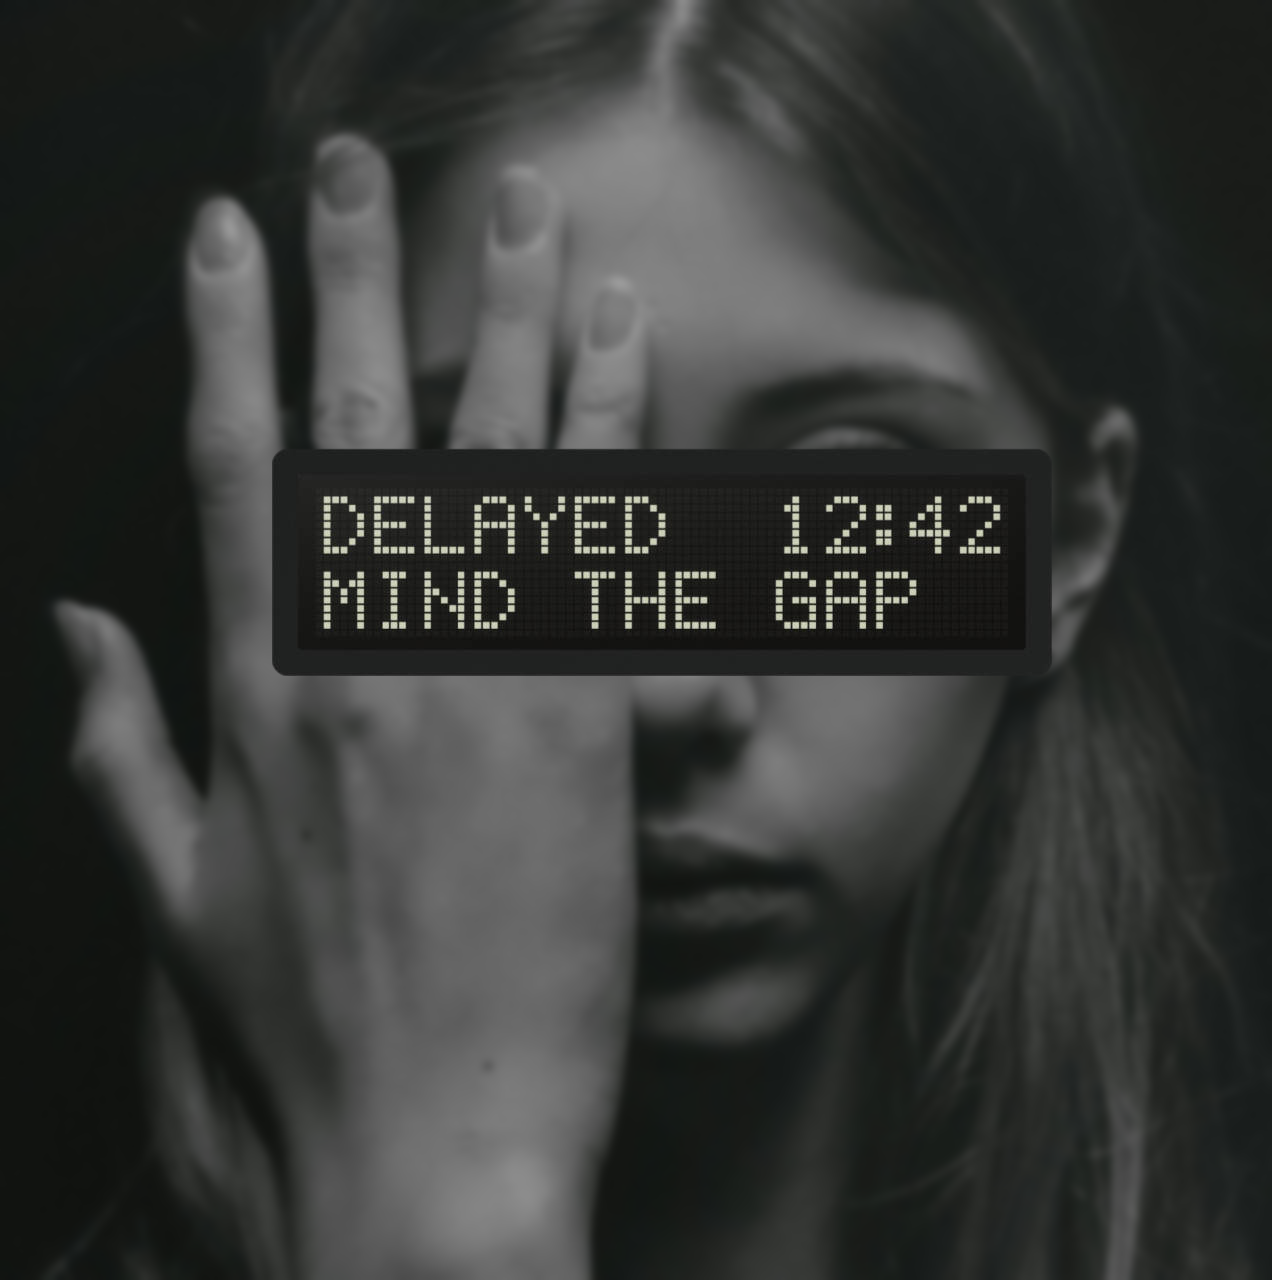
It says 12:42
